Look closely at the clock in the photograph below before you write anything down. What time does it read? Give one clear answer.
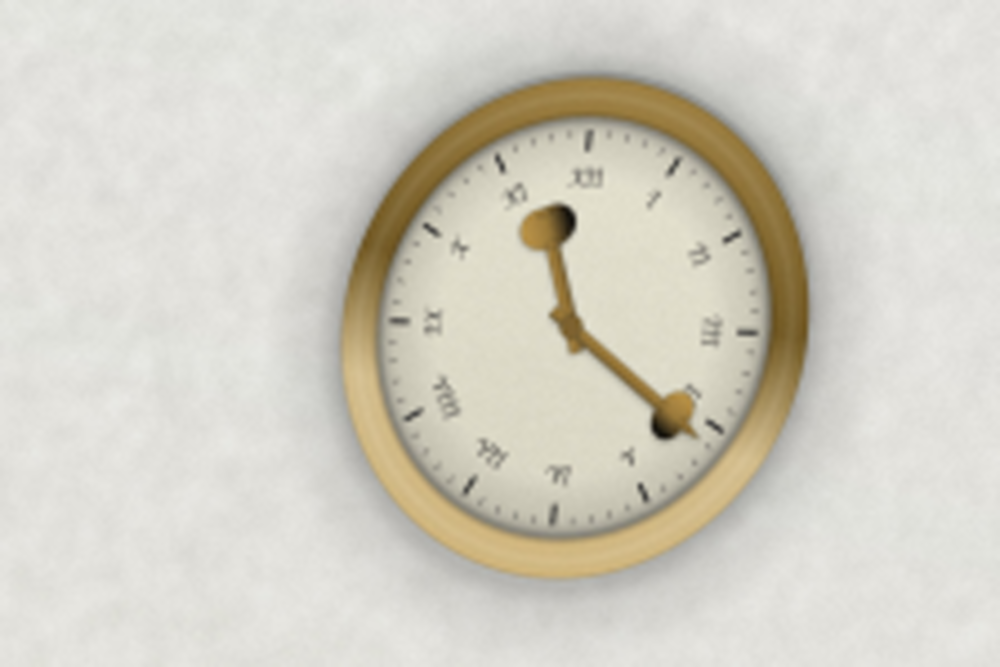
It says 11:21
